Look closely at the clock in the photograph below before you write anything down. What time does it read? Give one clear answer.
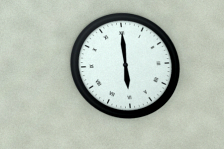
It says 6:00
